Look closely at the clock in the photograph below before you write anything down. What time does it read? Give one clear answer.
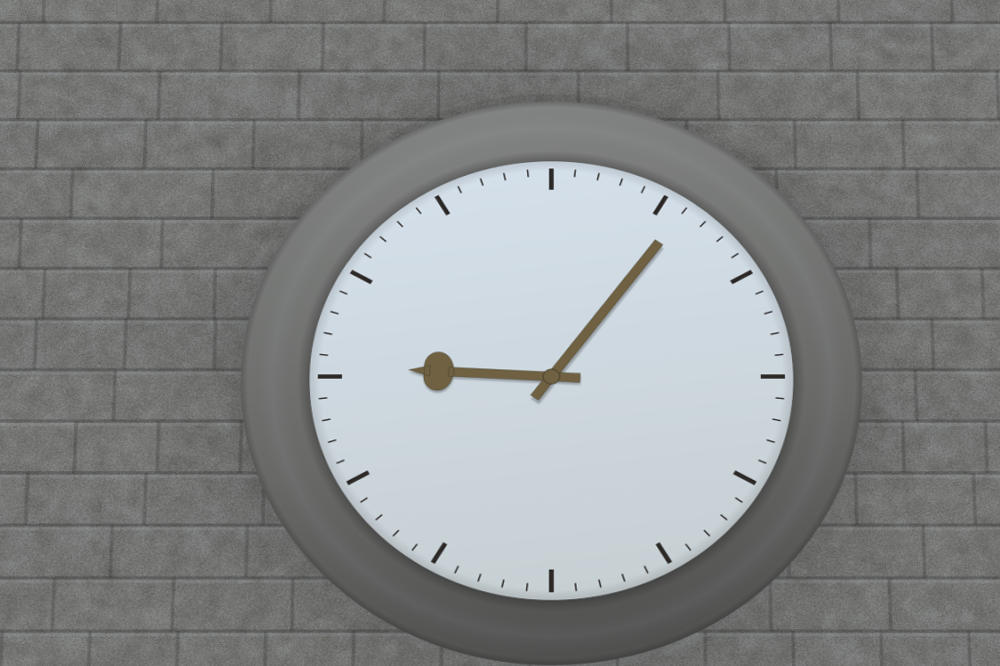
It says 9:06
